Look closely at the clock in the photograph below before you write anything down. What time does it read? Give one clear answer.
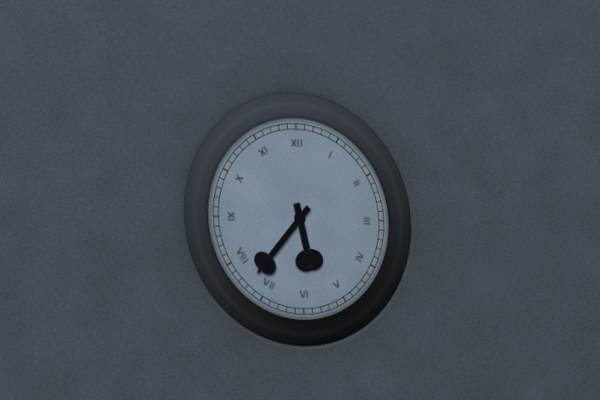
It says 5:37
